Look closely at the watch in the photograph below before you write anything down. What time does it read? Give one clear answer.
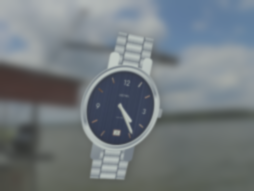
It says 4:24
